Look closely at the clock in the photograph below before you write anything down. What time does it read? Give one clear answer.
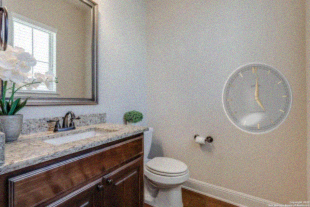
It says 5:01
